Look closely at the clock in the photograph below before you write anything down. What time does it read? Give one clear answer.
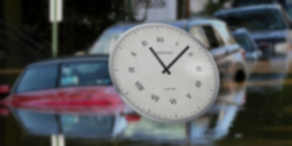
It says 11:08
